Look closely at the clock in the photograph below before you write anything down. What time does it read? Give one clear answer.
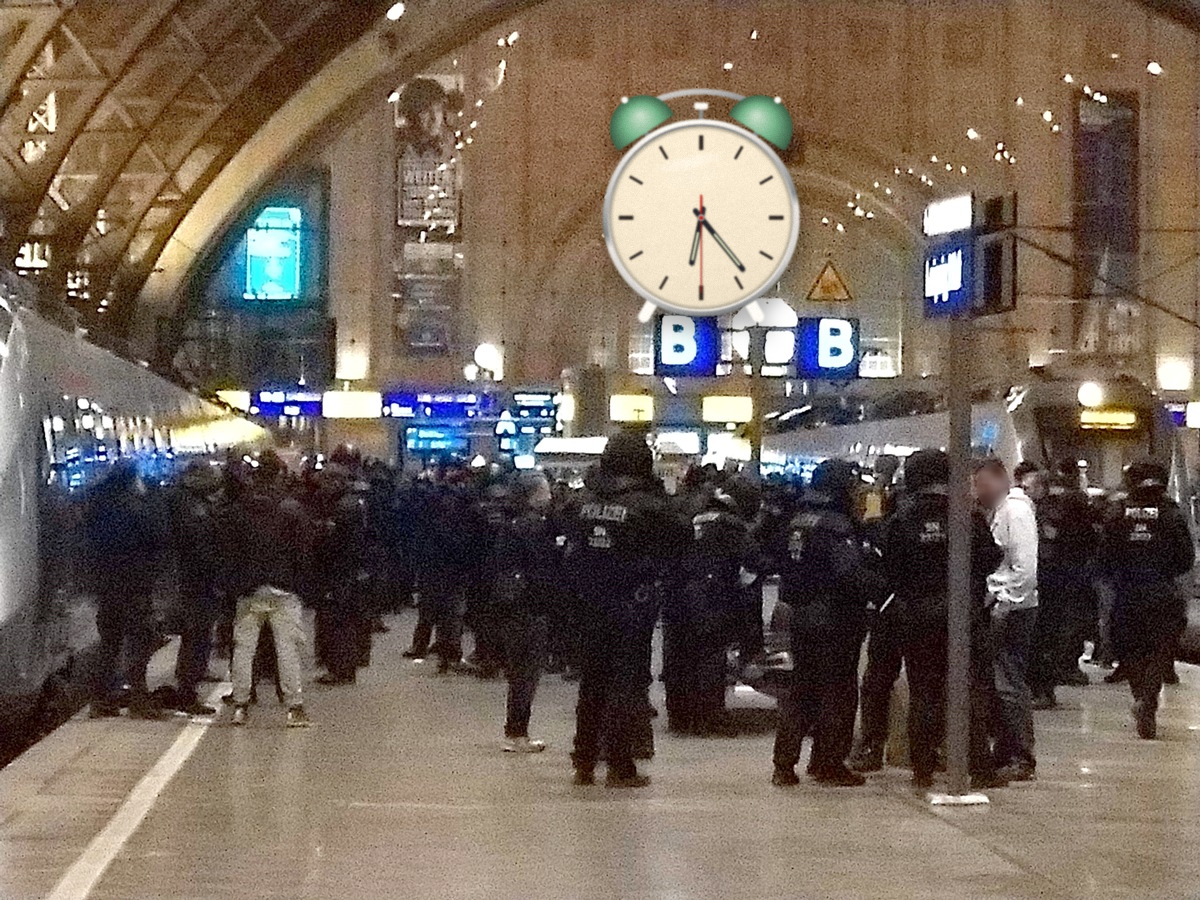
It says 6:23:30
